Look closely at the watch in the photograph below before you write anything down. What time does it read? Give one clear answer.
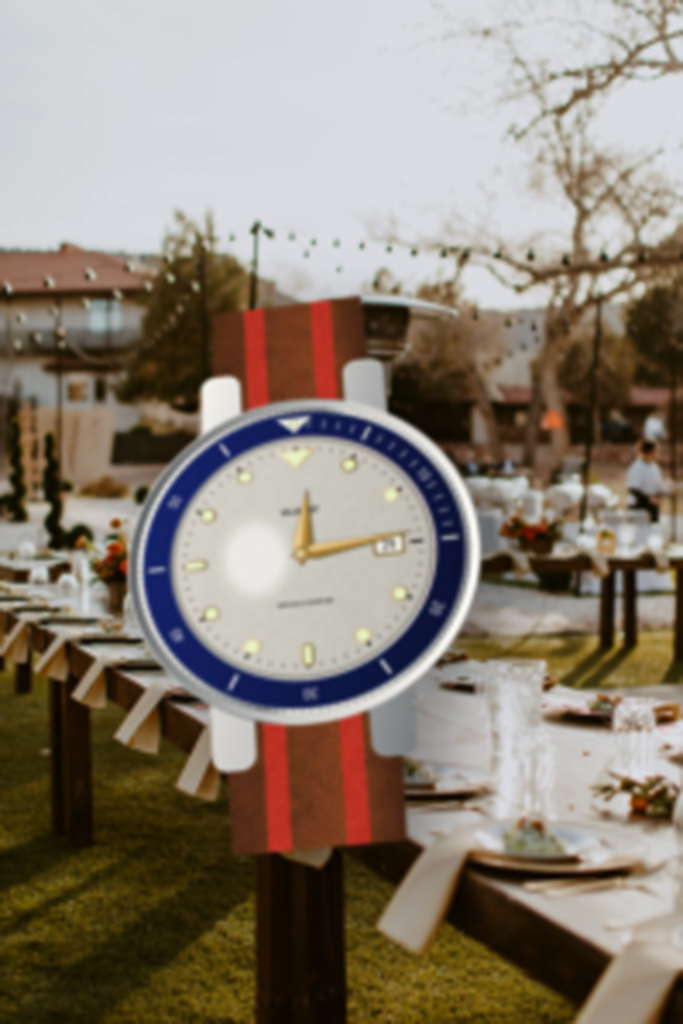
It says 12:14
